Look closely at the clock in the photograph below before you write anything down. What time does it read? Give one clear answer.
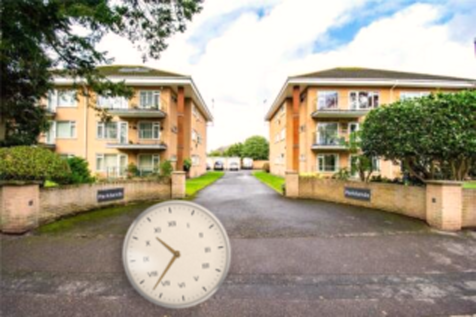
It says 10:37
